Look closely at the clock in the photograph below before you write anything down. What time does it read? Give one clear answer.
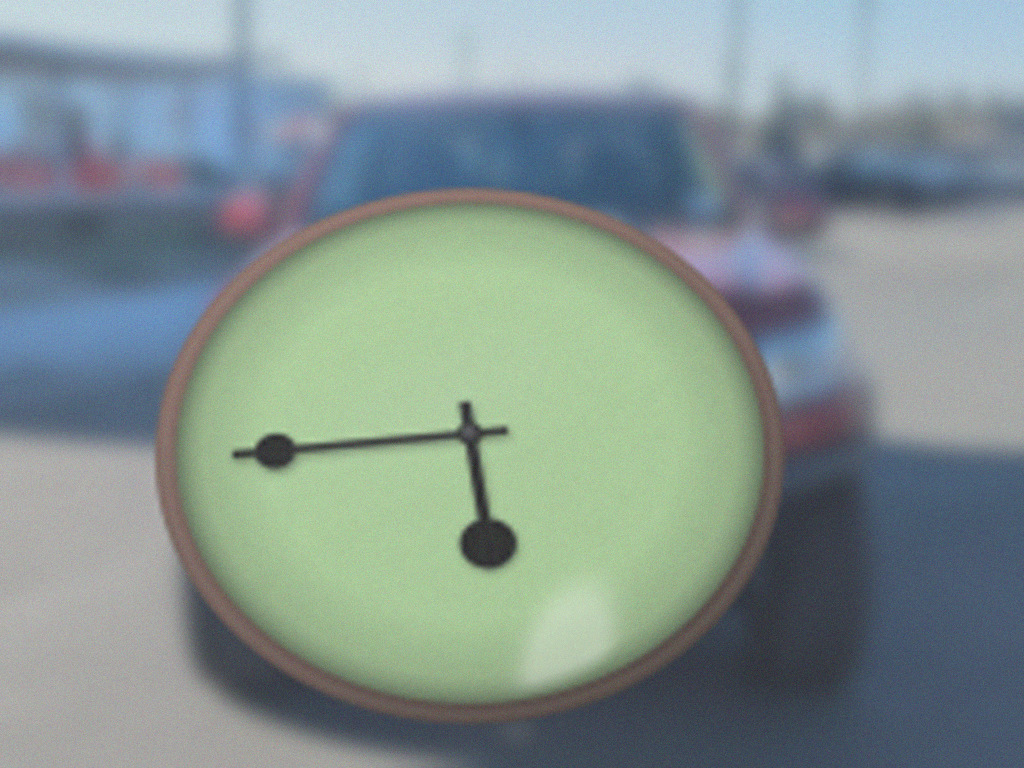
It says 5:44
